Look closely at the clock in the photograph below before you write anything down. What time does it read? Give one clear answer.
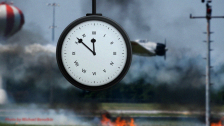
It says 11:52
